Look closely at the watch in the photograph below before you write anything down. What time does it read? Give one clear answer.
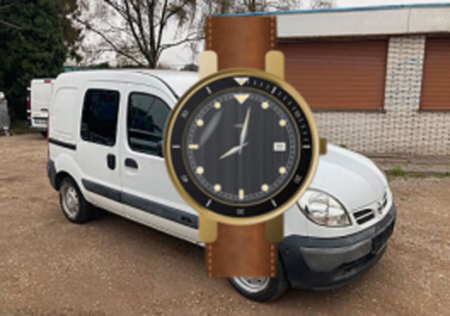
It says 8:02
